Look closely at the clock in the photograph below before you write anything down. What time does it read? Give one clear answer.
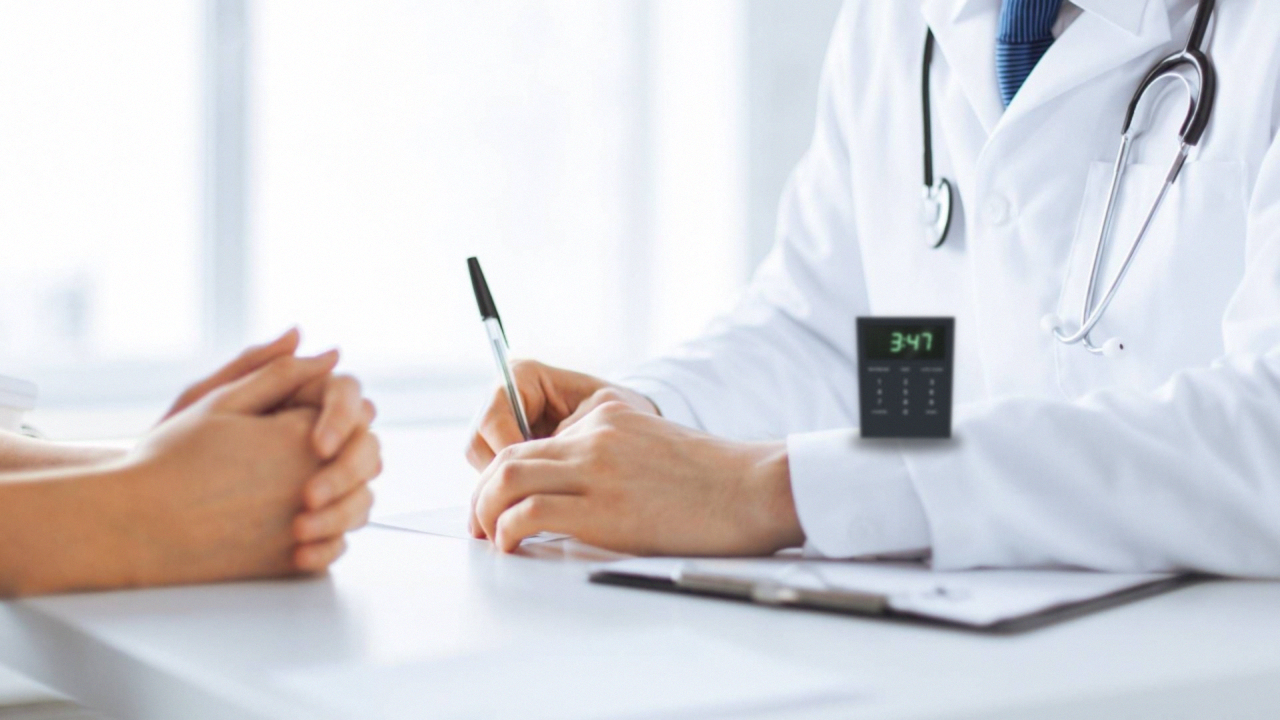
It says 3:47
